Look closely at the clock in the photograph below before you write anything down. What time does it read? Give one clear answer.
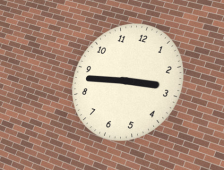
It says 2:43
